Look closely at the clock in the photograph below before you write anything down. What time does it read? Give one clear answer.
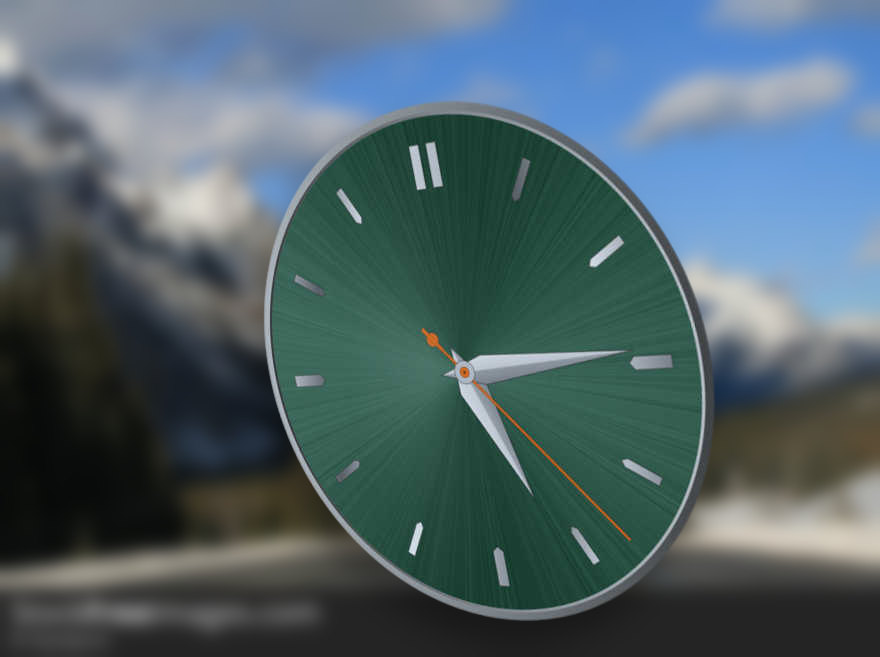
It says 5:14:23
